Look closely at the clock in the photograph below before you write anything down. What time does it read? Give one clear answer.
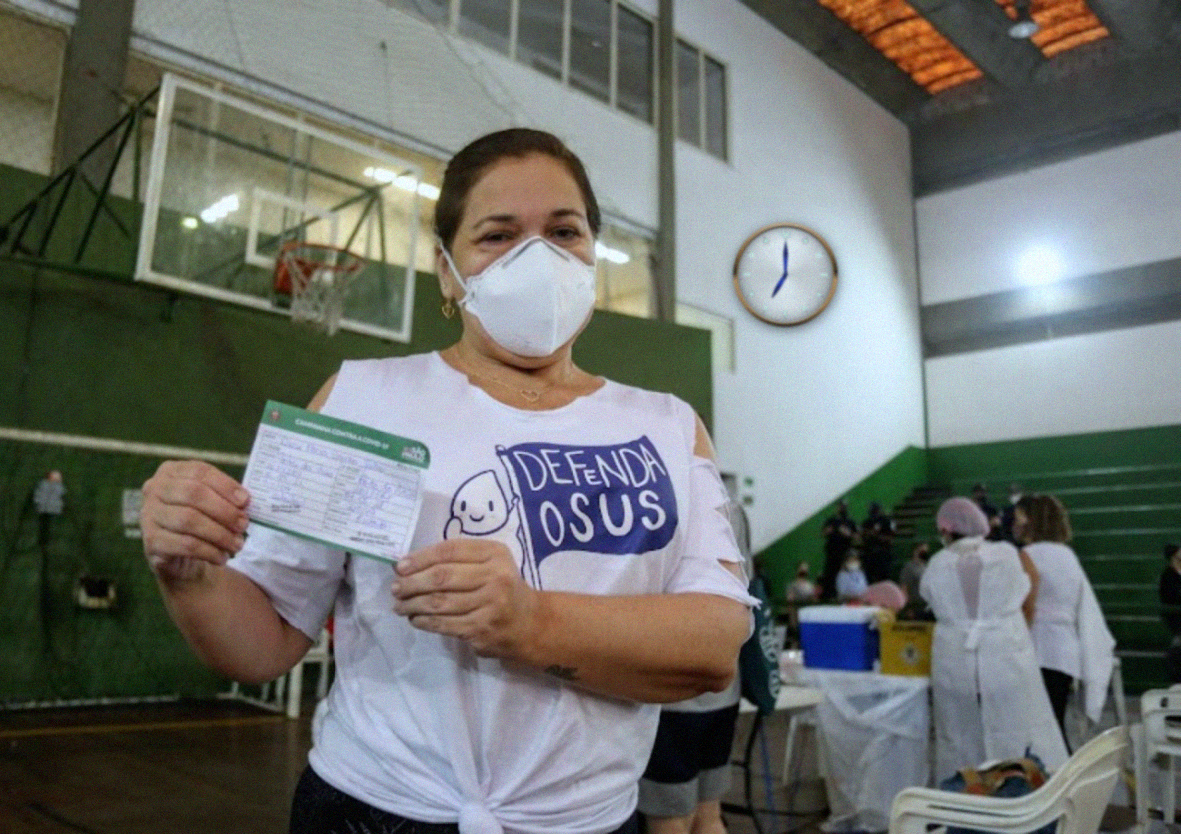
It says 7:00
